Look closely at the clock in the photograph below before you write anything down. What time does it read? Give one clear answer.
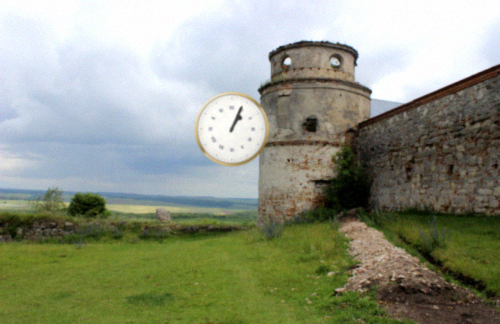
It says 1:04
